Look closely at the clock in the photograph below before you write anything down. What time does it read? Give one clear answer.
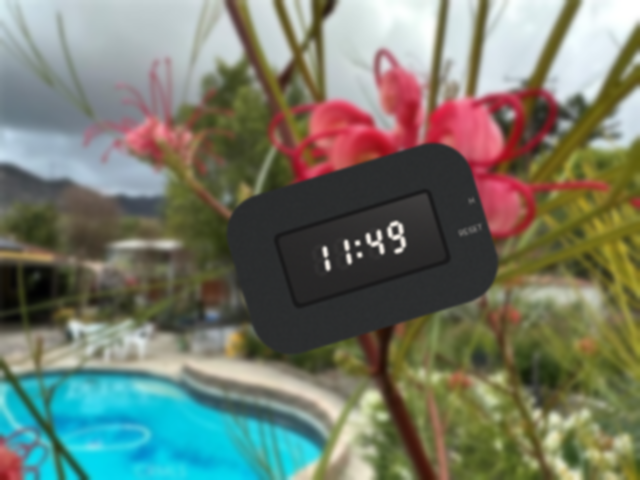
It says 11:49
